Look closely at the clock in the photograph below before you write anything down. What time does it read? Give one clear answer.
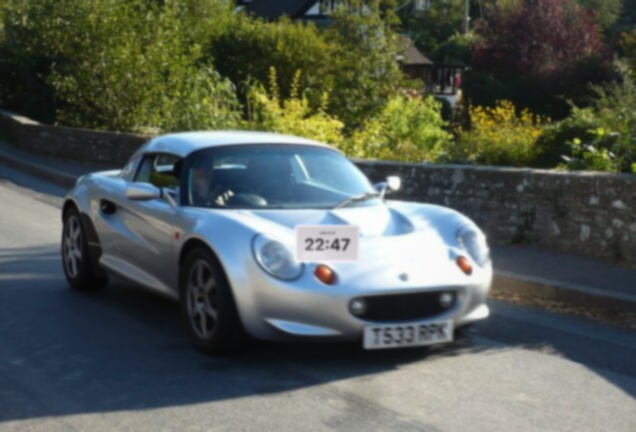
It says 22:47
